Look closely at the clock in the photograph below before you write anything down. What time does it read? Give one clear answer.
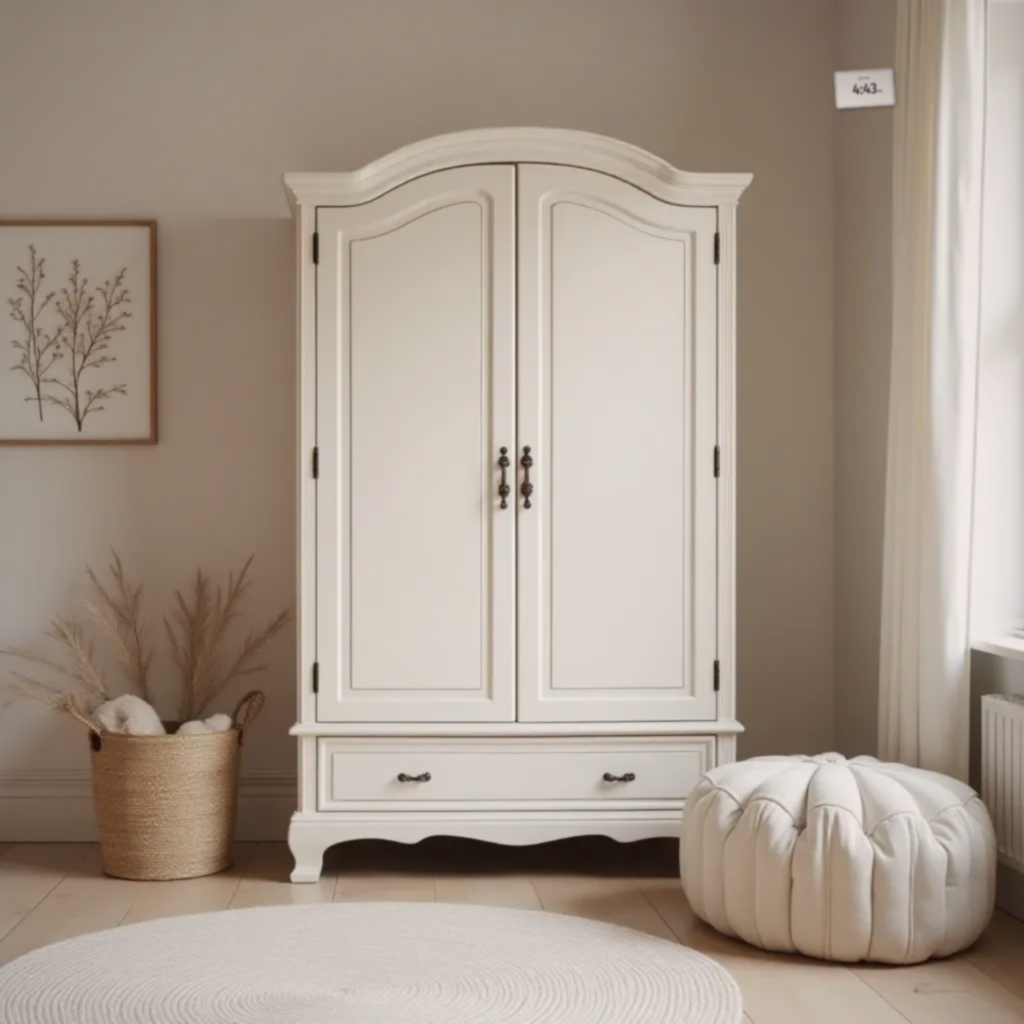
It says 4:43
